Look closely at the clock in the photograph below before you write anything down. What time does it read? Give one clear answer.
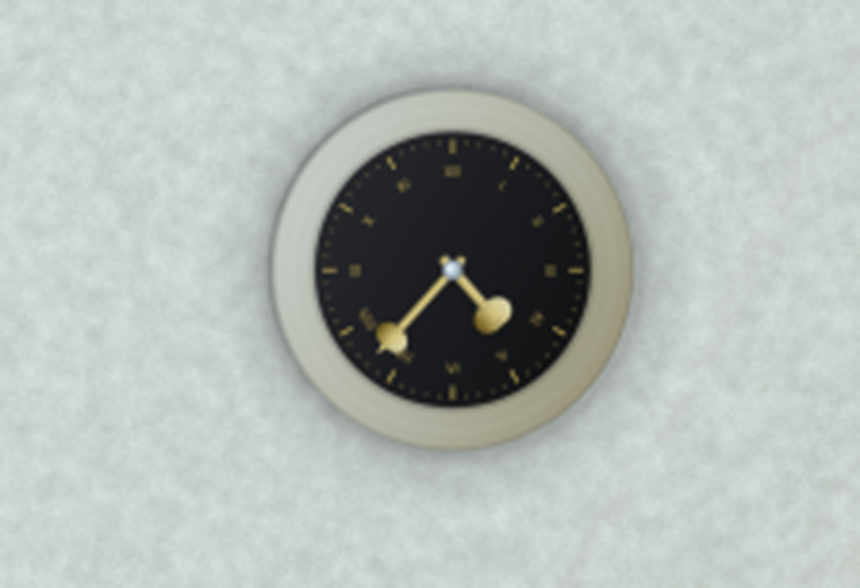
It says 4:37
